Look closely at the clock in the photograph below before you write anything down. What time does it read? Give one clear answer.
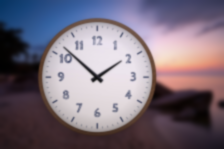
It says 1:52
